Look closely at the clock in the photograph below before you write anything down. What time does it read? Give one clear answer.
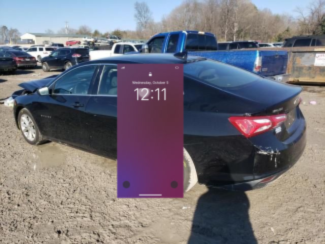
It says 12:11
